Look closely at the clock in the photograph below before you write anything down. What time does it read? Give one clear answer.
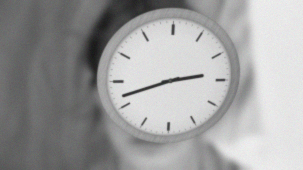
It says 2:42
